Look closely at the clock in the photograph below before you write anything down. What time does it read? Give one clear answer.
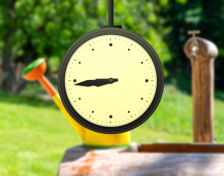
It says 8:44
